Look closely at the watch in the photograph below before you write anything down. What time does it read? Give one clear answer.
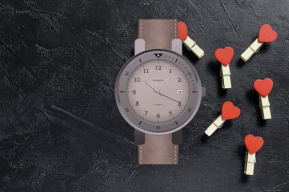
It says 10:19
